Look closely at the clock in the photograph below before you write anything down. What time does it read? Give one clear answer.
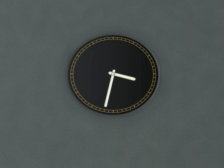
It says 3:32
